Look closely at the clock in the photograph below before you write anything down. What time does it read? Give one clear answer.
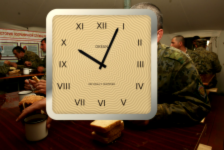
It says 10:04
